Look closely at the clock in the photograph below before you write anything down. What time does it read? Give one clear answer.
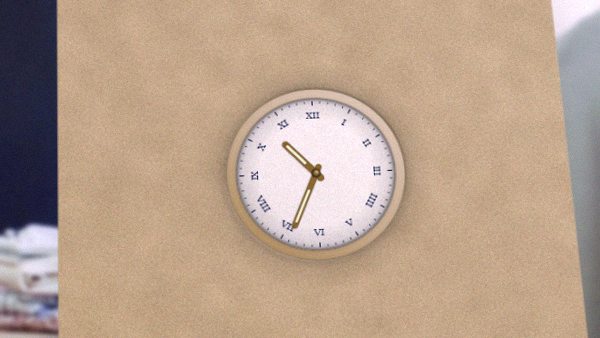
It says 10:34
